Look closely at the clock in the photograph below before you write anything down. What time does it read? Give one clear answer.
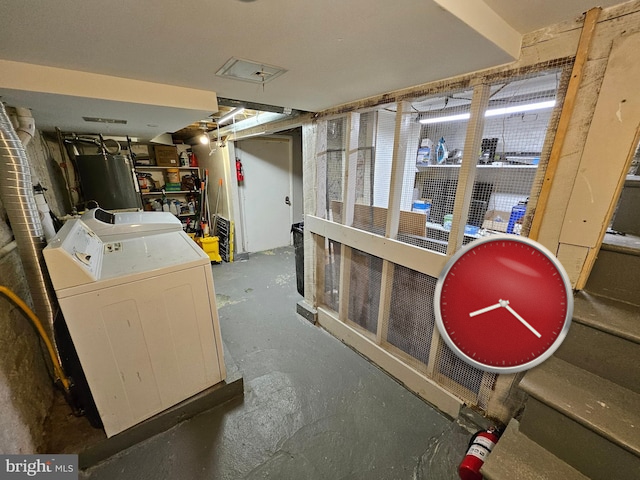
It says 8:22
